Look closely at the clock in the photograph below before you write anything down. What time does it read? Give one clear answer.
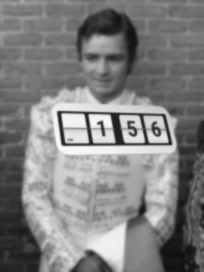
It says 1:56
